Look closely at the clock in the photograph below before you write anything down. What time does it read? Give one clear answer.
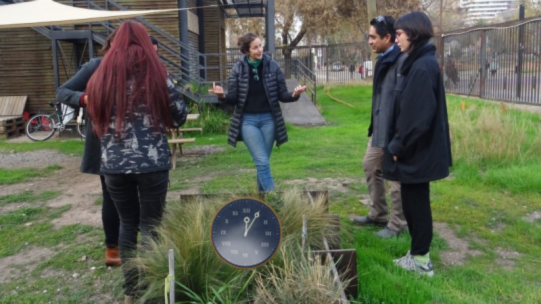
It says 12:05
